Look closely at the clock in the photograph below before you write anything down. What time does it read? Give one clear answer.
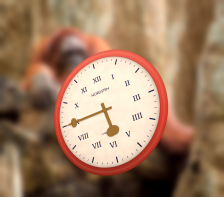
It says 5:45
